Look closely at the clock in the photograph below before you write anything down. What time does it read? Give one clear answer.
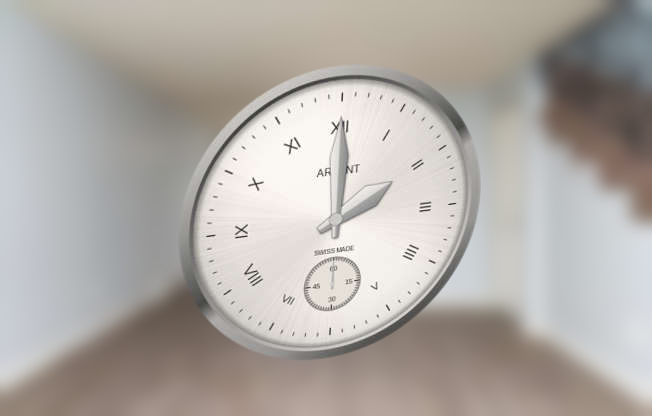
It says 2:00
